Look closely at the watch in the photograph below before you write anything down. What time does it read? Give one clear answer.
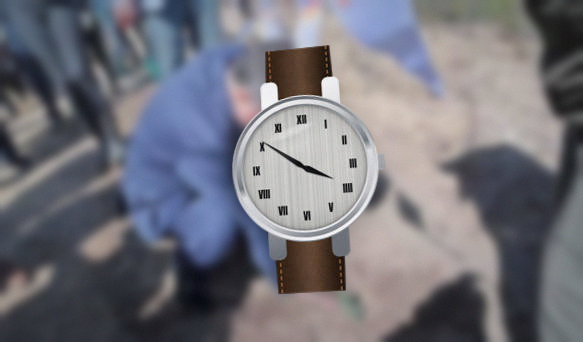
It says 3:51
